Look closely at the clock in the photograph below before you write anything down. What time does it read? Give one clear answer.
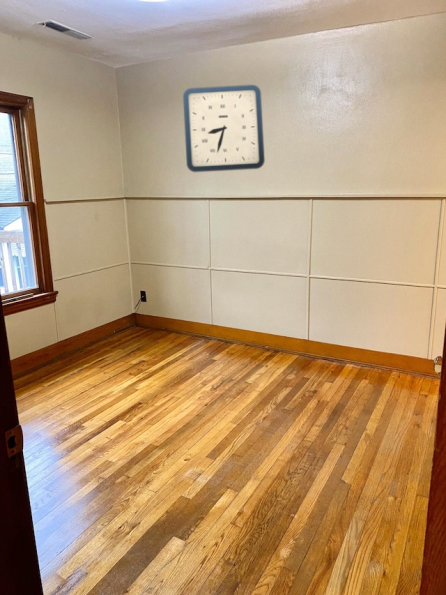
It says 8:33
